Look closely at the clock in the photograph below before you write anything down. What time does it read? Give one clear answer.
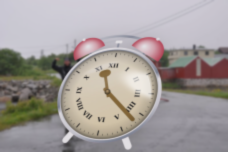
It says 11:22
